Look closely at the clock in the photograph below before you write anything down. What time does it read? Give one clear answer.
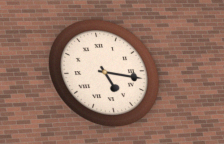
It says 5:17
